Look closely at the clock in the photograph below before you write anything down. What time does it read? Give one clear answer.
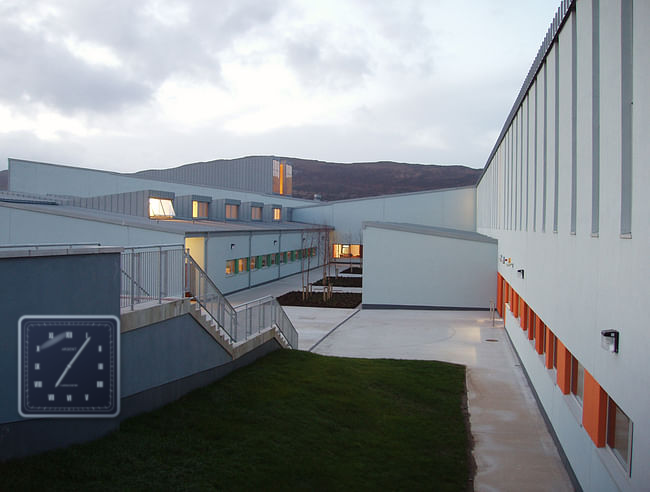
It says 7:06
